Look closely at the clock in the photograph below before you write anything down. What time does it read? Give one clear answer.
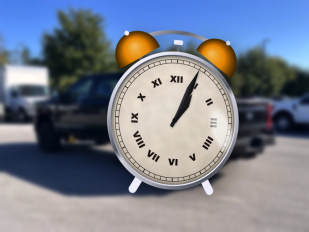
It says 1:04
